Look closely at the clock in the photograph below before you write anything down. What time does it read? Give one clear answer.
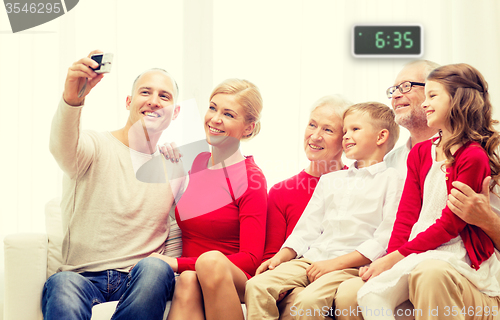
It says 6:35
